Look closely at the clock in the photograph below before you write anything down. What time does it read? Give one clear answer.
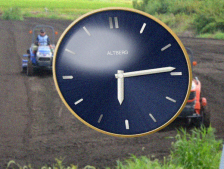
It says 6:14
